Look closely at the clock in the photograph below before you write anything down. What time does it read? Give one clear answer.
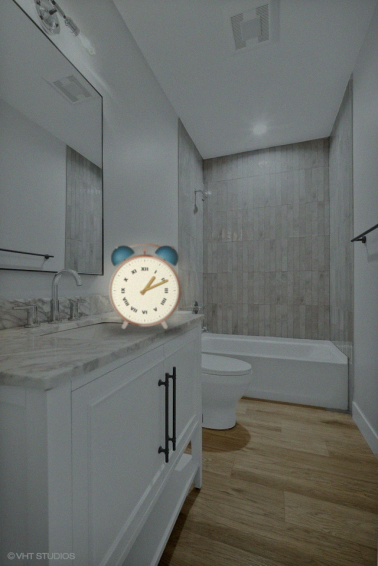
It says 1:11
